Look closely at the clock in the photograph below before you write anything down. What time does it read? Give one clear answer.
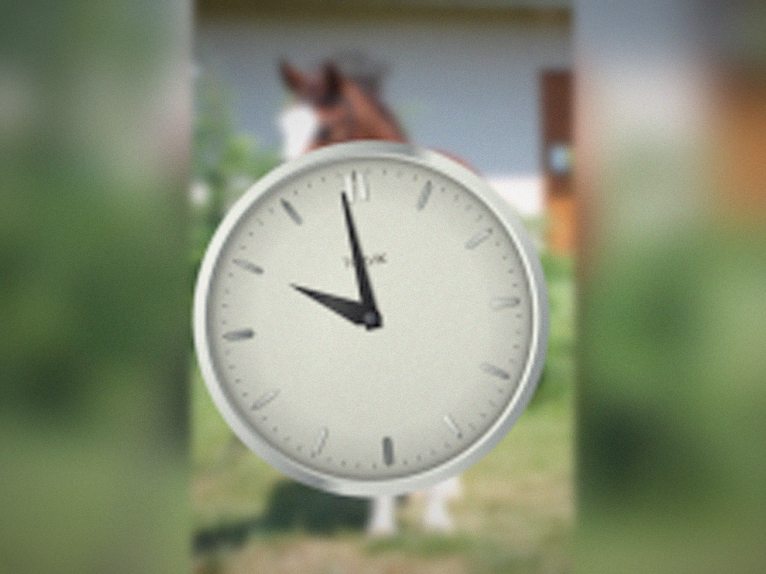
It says 9:59
